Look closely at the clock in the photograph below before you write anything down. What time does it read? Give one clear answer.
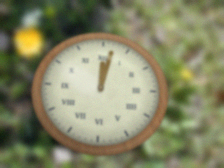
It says 12:02
